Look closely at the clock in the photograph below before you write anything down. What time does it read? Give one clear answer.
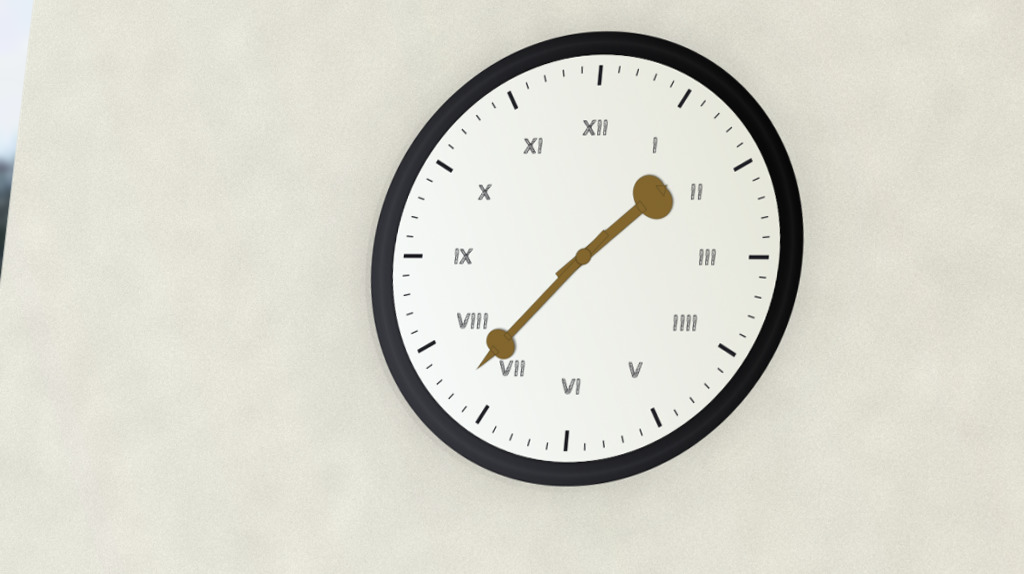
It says 1:37
